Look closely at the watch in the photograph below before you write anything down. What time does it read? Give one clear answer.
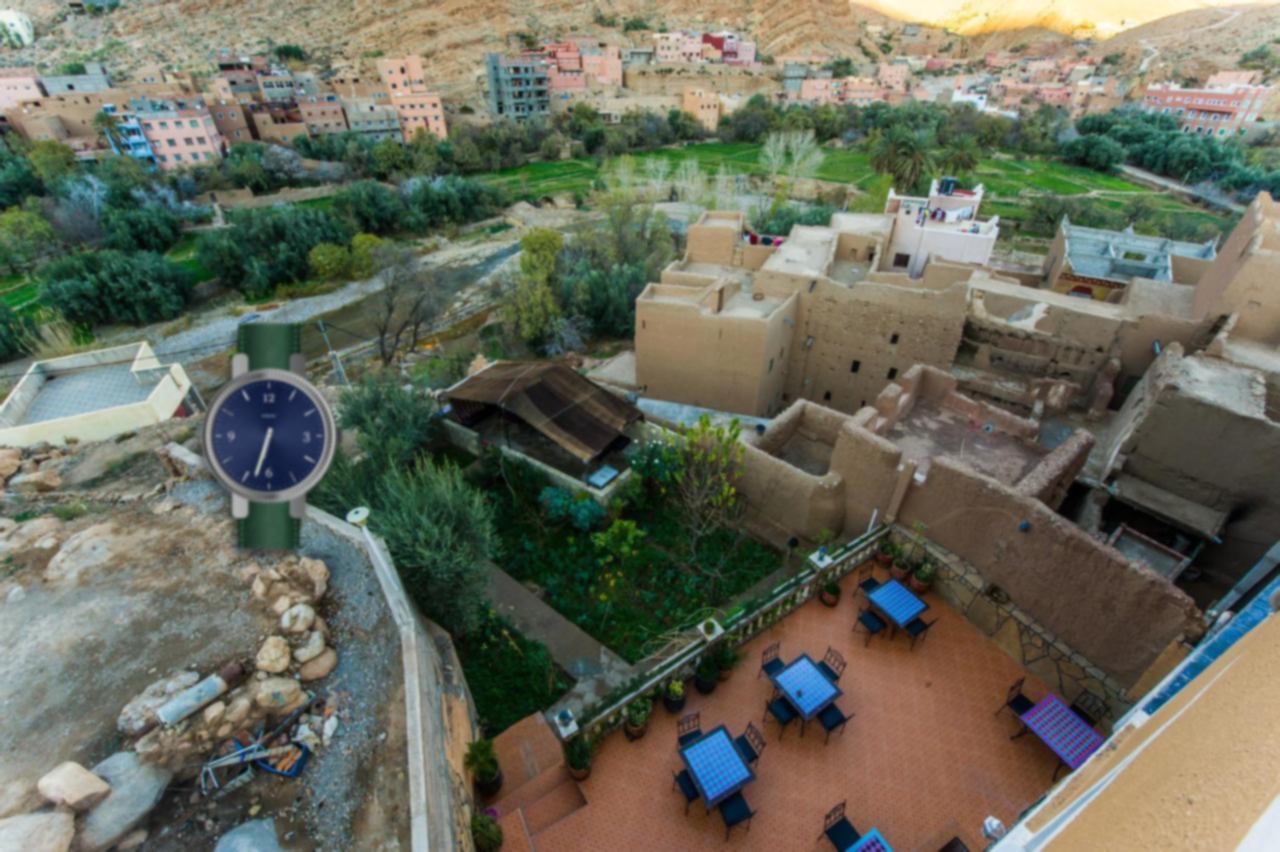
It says 6:33
